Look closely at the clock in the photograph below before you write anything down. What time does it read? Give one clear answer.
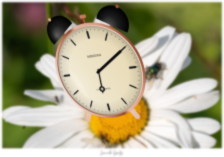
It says 6:10
